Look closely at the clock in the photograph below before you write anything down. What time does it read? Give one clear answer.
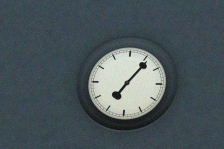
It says 7:06
